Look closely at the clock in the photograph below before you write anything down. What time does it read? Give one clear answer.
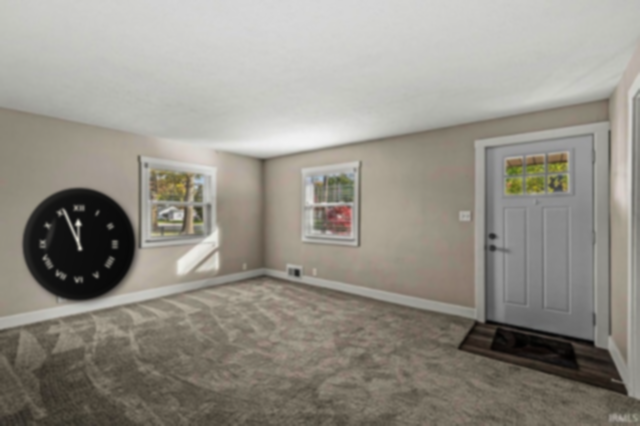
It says 11:56
